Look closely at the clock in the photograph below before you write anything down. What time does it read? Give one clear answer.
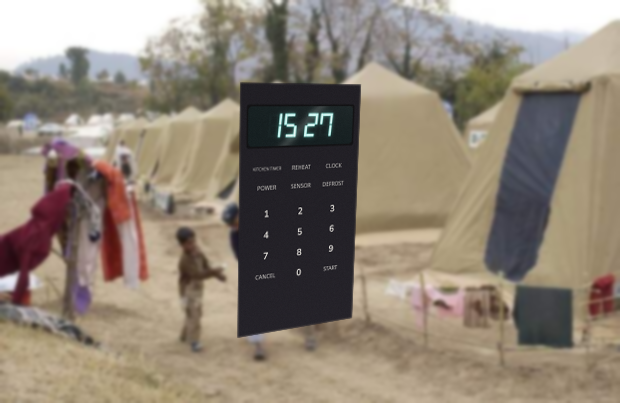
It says 15:27
